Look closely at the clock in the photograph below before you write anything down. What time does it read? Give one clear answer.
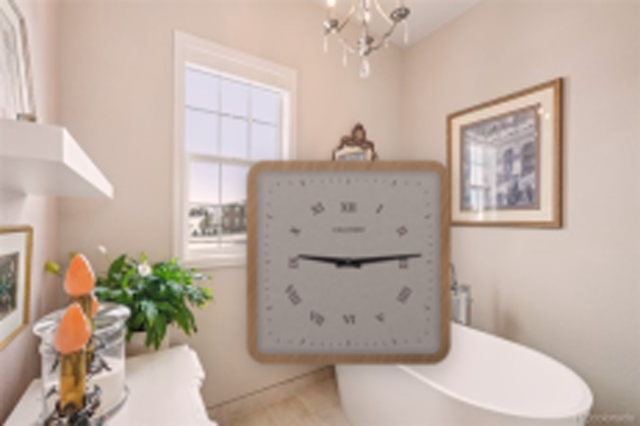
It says 9:14
